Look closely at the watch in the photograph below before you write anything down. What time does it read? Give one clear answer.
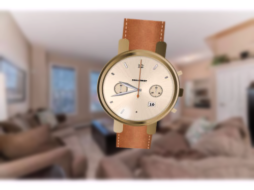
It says 9:42
